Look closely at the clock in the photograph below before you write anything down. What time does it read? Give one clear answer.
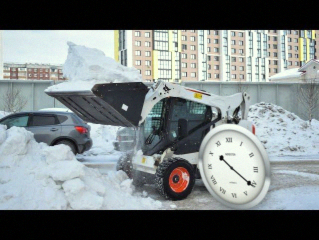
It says 10:21
